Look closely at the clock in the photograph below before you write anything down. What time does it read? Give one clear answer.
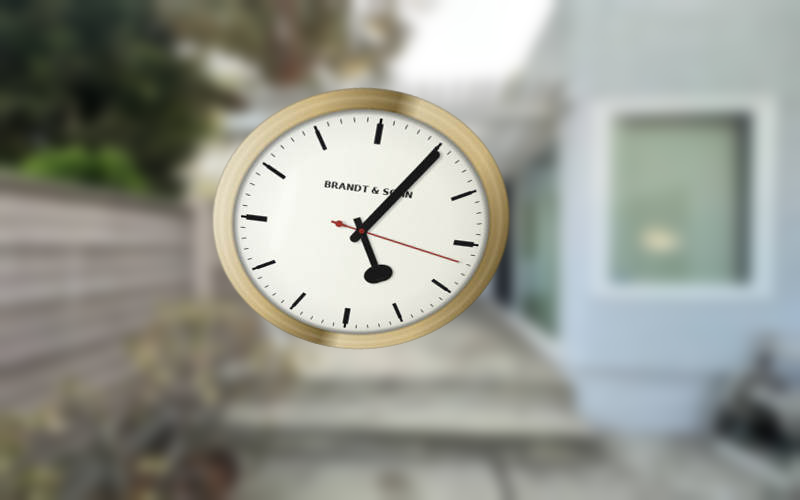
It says 5:05:17
